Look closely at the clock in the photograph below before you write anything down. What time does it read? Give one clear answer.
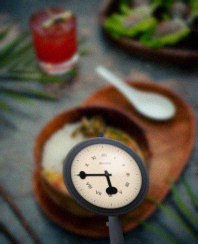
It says 5:45
